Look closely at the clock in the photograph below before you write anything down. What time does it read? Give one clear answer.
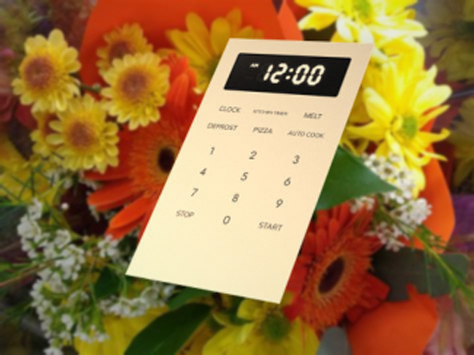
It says 12:00
